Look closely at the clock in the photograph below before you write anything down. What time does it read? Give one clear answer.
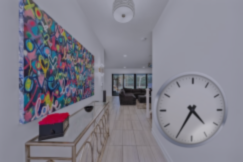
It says 4:35
